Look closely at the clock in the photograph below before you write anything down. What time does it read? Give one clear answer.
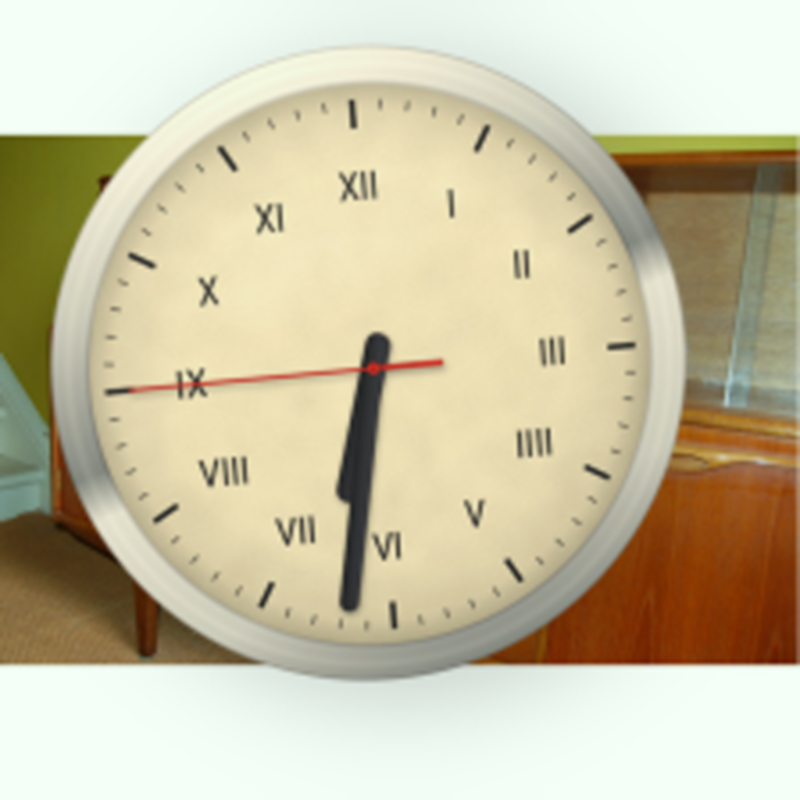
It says 6:31:45
